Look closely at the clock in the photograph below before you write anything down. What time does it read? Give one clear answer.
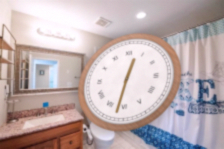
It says 12:32
